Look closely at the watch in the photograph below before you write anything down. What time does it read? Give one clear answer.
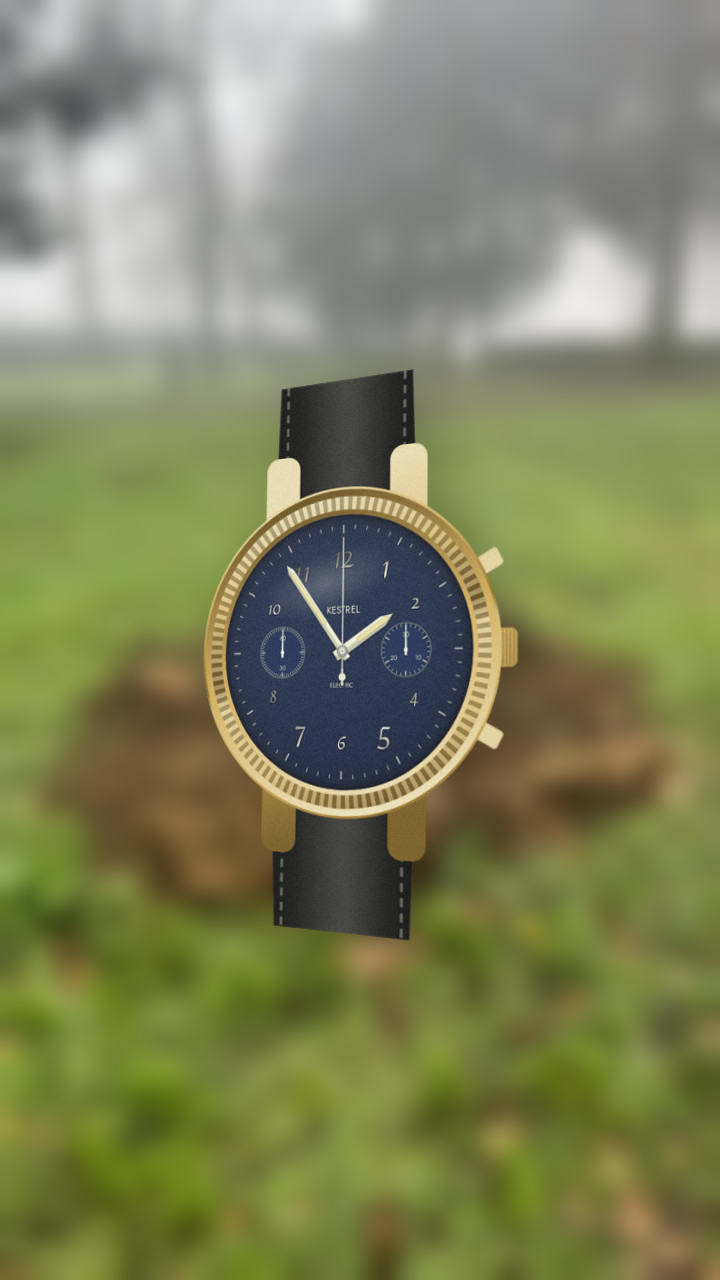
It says 1:54
